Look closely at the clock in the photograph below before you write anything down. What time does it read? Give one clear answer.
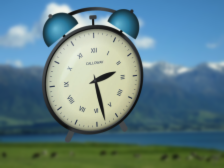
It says 2:28
